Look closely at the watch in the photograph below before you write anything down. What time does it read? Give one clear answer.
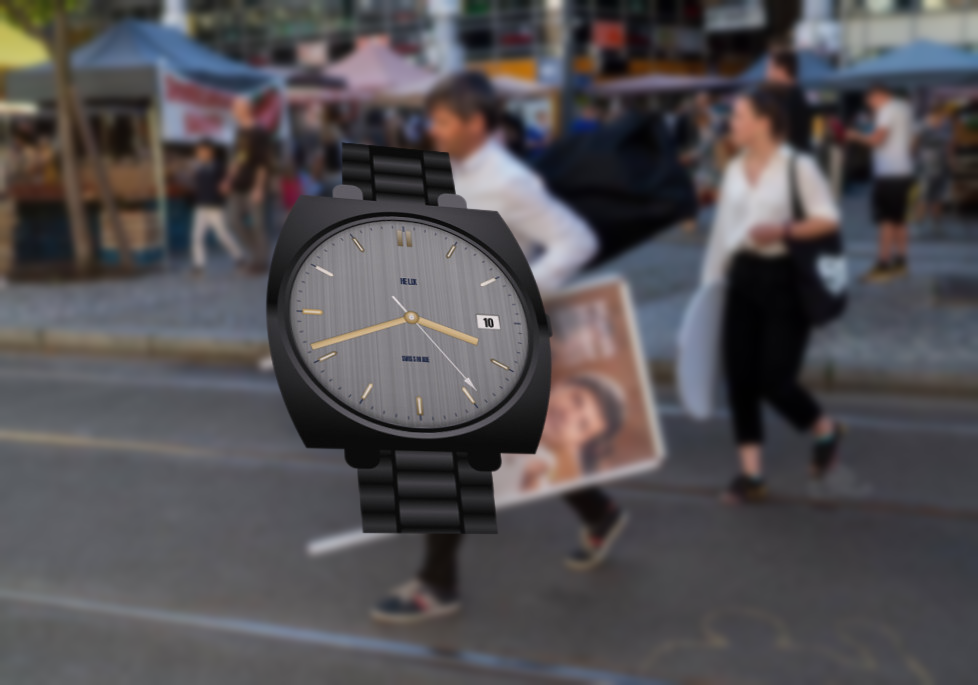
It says 3:41:24
